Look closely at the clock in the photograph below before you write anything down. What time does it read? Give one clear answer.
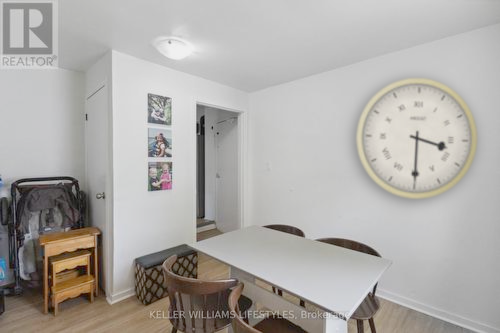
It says 3:30
